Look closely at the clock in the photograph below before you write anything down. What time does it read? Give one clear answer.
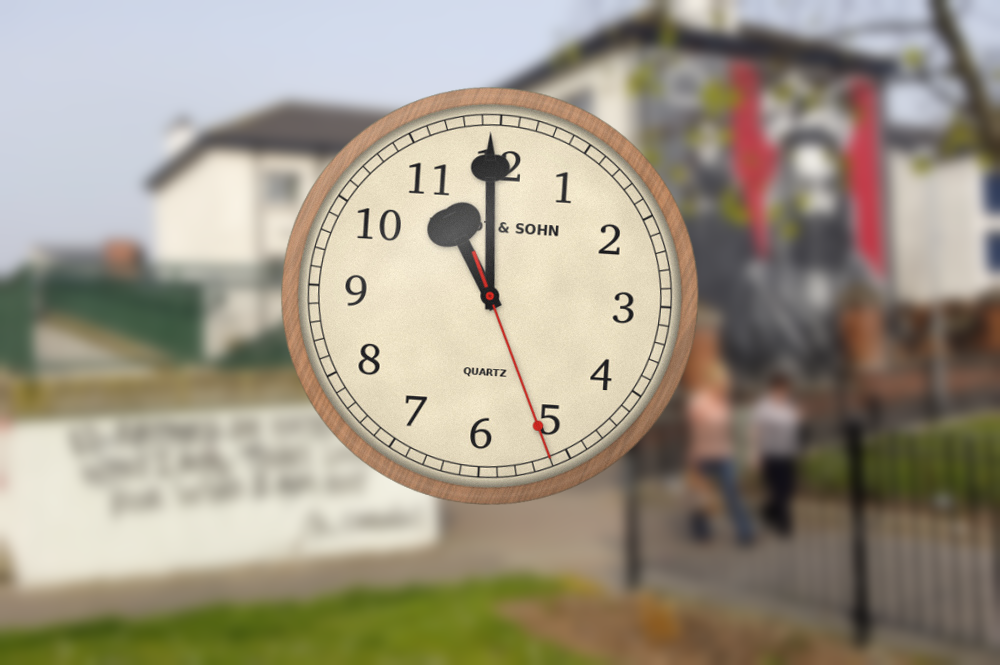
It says 10:59:26
